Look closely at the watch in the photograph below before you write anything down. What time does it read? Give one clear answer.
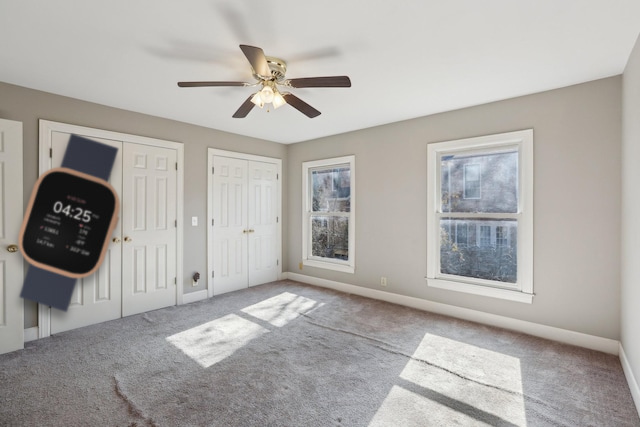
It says 4:25
